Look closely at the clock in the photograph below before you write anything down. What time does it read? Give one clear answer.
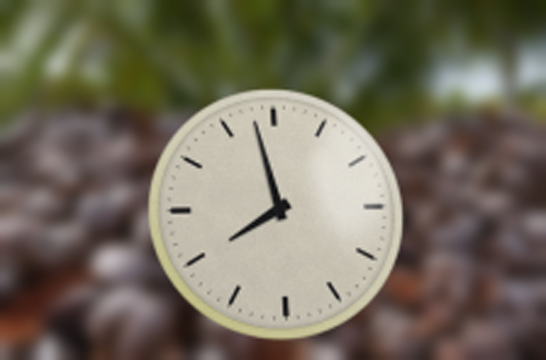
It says 7:58
